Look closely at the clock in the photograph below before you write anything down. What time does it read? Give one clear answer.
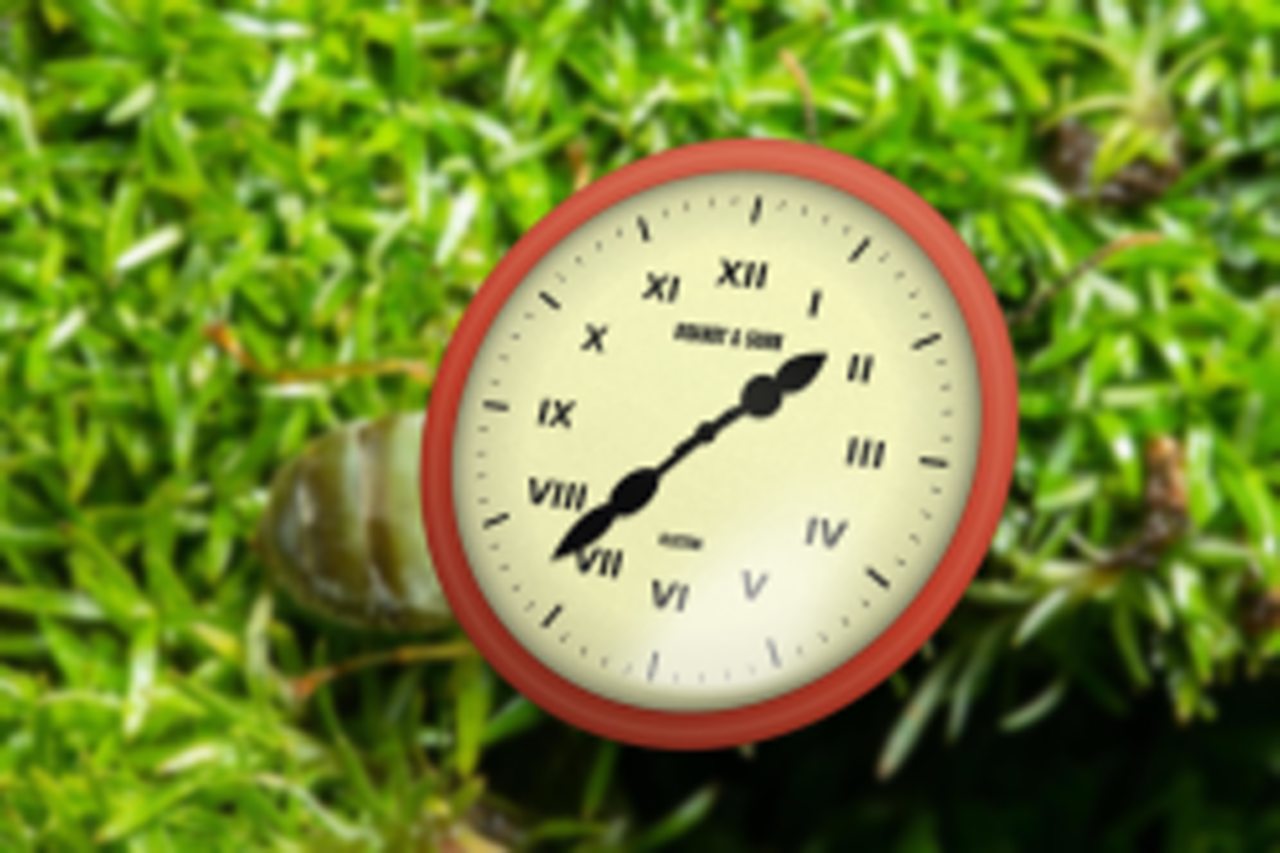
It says 1:37
